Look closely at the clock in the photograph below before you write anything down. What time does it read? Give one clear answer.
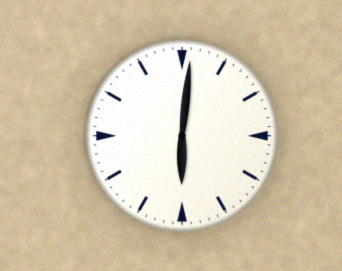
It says 6:01
